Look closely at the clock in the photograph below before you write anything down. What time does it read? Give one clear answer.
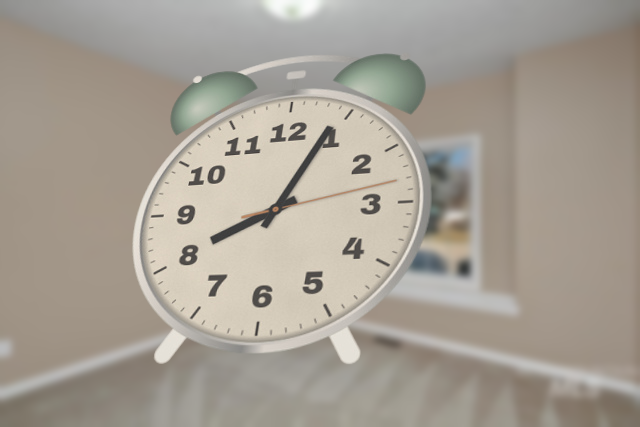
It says 8:04:13
